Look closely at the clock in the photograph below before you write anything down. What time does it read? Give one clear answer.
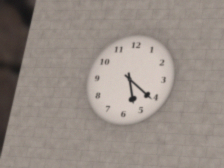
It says 5:21
